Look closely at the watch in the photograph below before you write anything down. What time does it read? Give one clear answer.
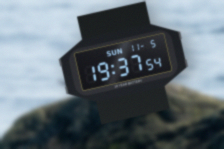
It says 19:37:54
